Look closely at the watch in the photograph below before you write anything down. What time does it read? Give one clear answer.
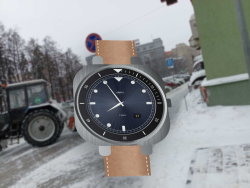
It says 7:55
